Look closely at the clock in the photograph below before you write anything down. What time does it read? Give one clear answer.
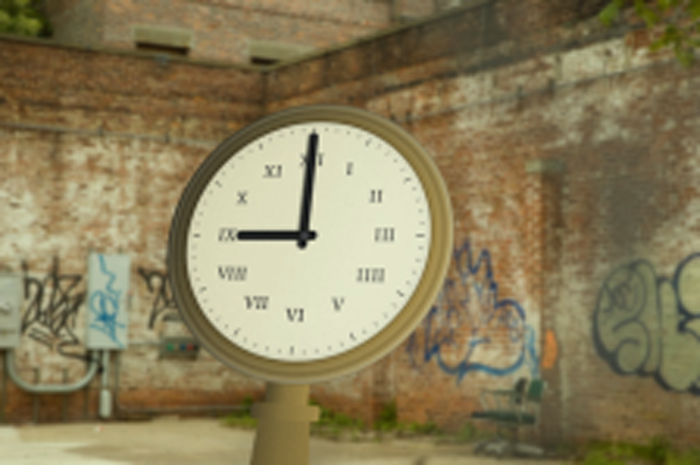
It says 9:00
